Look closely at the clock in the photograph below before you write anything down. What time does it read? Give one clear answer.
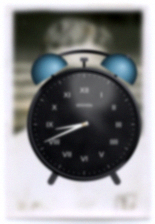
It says 8:41
